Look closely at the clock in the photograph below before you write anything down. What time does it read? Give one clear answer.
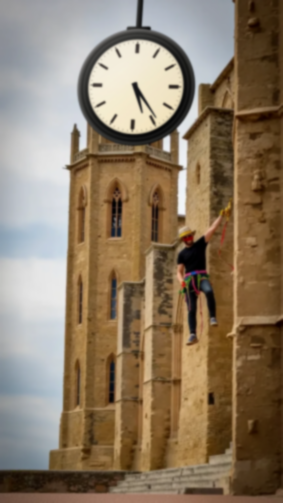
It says 5:24
